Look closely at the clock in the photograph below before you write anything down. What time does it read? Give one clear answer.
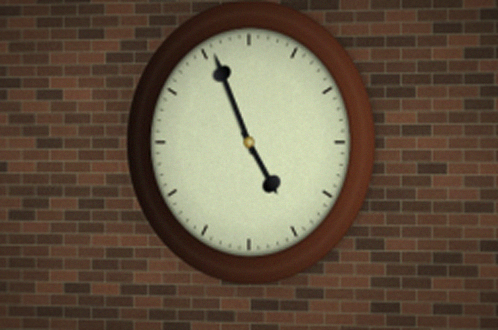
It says 4:56
